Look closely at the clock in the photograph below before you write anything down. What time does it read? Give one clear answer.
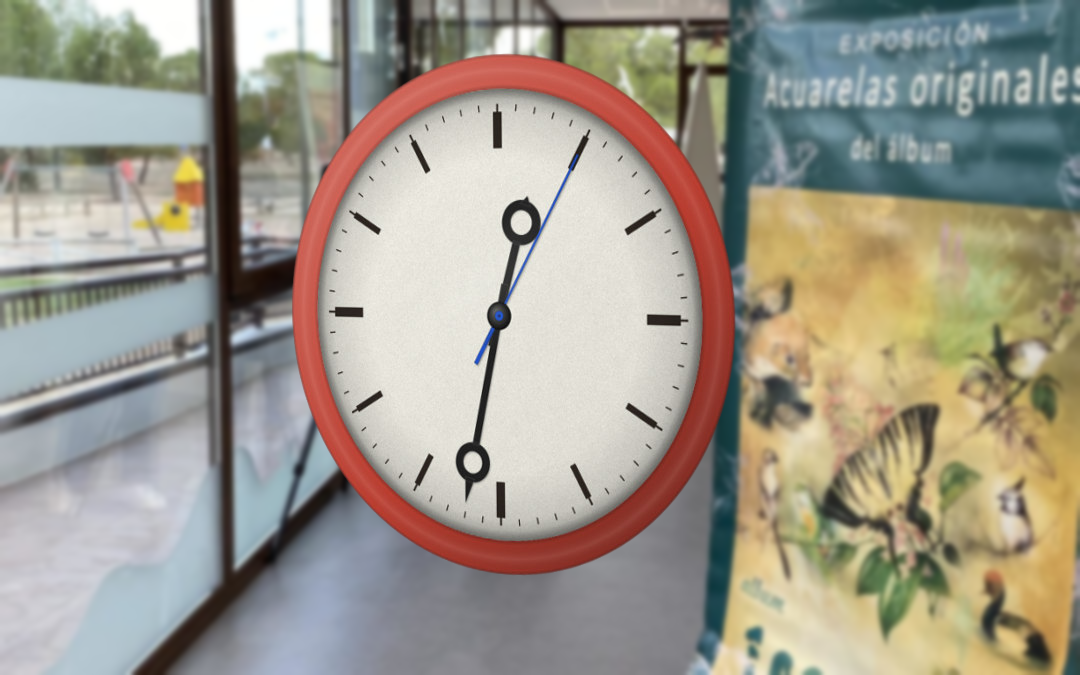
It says 12:32:05
